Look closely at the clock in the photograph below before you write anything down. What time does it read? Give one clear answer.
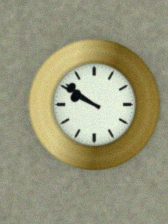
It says 9:51
